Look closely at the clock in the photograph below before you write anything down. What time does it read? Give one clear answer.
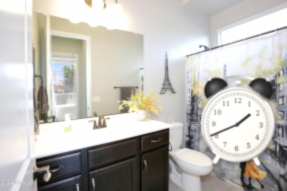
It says 1:41
